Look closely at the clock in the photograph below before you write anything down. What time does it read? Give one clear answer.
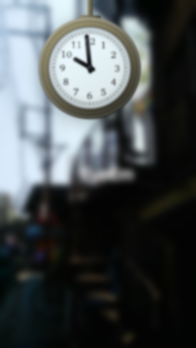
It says 9:59
